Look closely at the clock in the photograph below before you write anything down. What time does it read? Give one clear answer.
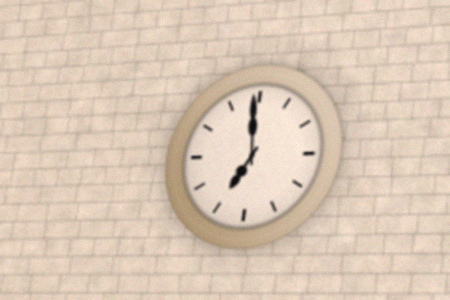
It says 6:59
